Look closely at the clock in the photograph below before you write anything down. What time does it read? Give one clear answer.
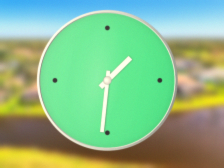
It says 1:31
